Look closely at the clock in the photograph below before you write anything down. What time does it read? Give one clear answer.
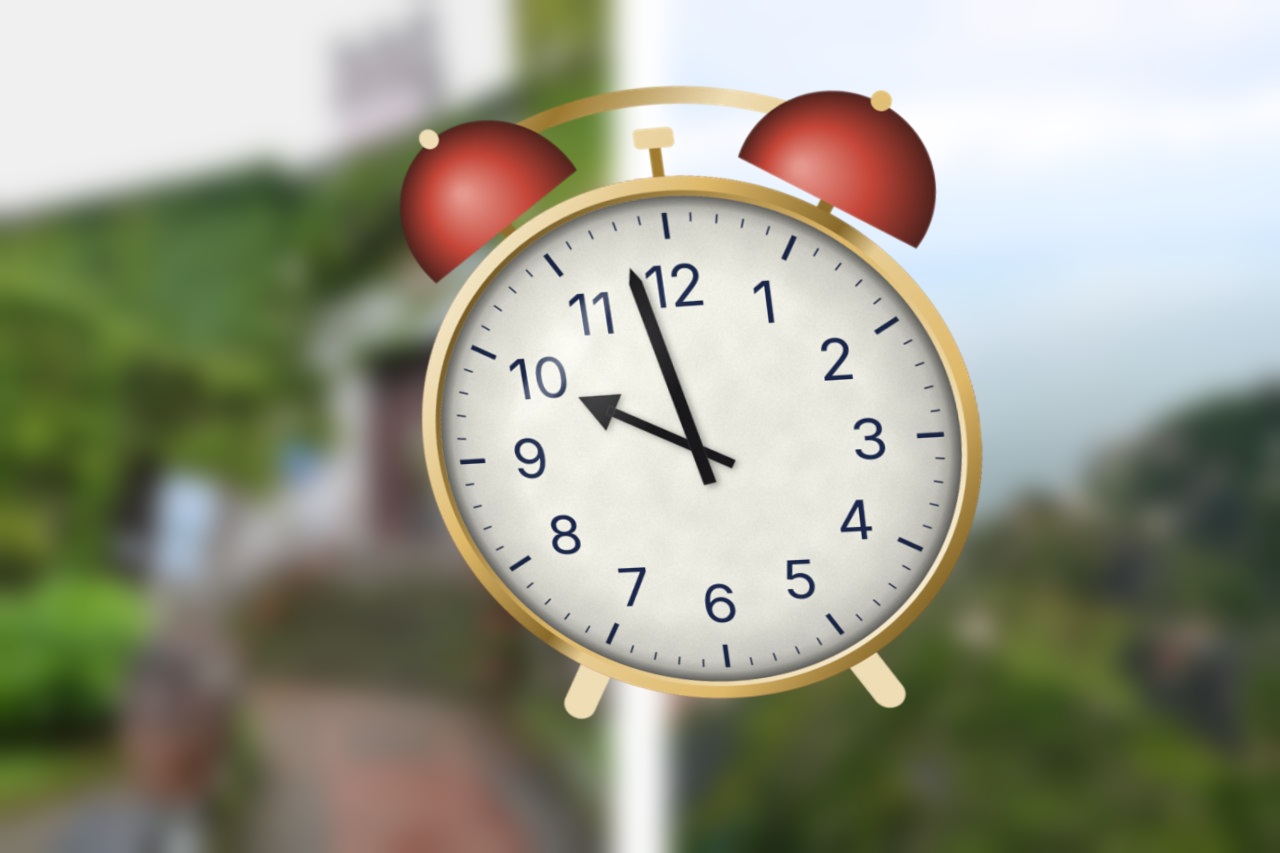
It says 9:58
